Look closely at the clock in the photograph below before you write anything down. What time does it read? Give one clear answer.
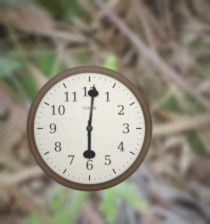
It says 6:01
